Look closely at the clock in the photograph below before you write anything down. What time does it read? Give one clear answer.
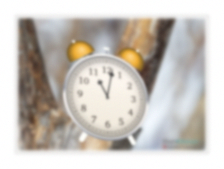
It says 11:02
